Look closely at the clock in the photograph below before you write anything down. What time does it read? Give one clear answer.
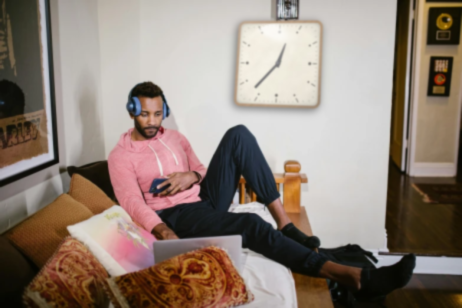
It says 12:37
